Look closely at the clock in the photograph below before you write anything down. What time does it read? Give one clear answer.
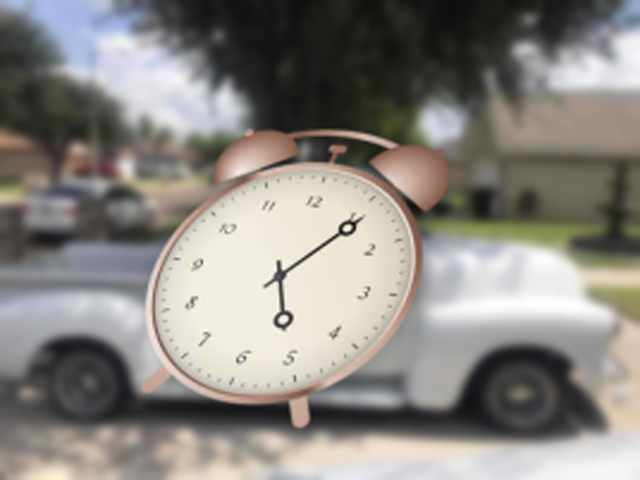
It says 5:06
